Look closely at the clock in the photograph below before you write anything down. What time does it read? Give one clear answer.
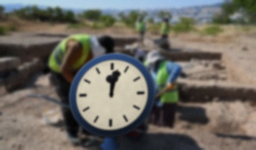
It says 12:02
